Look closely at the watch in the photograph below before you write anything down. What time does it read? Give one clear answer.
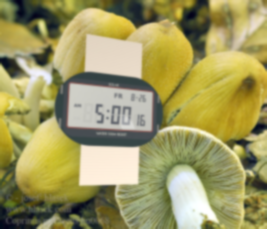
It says 5:00:16
